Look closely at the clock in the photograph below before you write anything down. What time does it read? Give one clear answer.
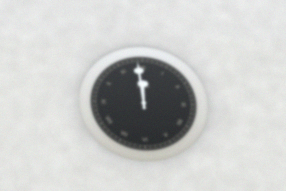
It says 11:59
